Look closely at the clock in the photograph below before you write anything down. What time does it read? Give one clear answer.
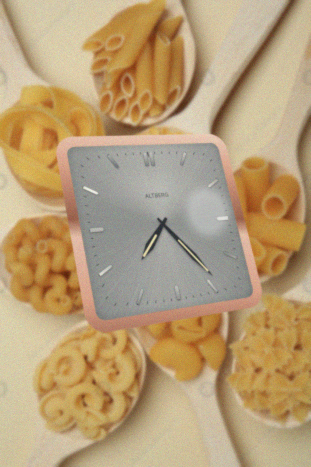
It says 7:24
